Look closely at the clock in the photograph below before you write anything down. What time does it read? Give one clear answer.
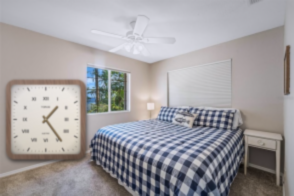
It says 1:24
